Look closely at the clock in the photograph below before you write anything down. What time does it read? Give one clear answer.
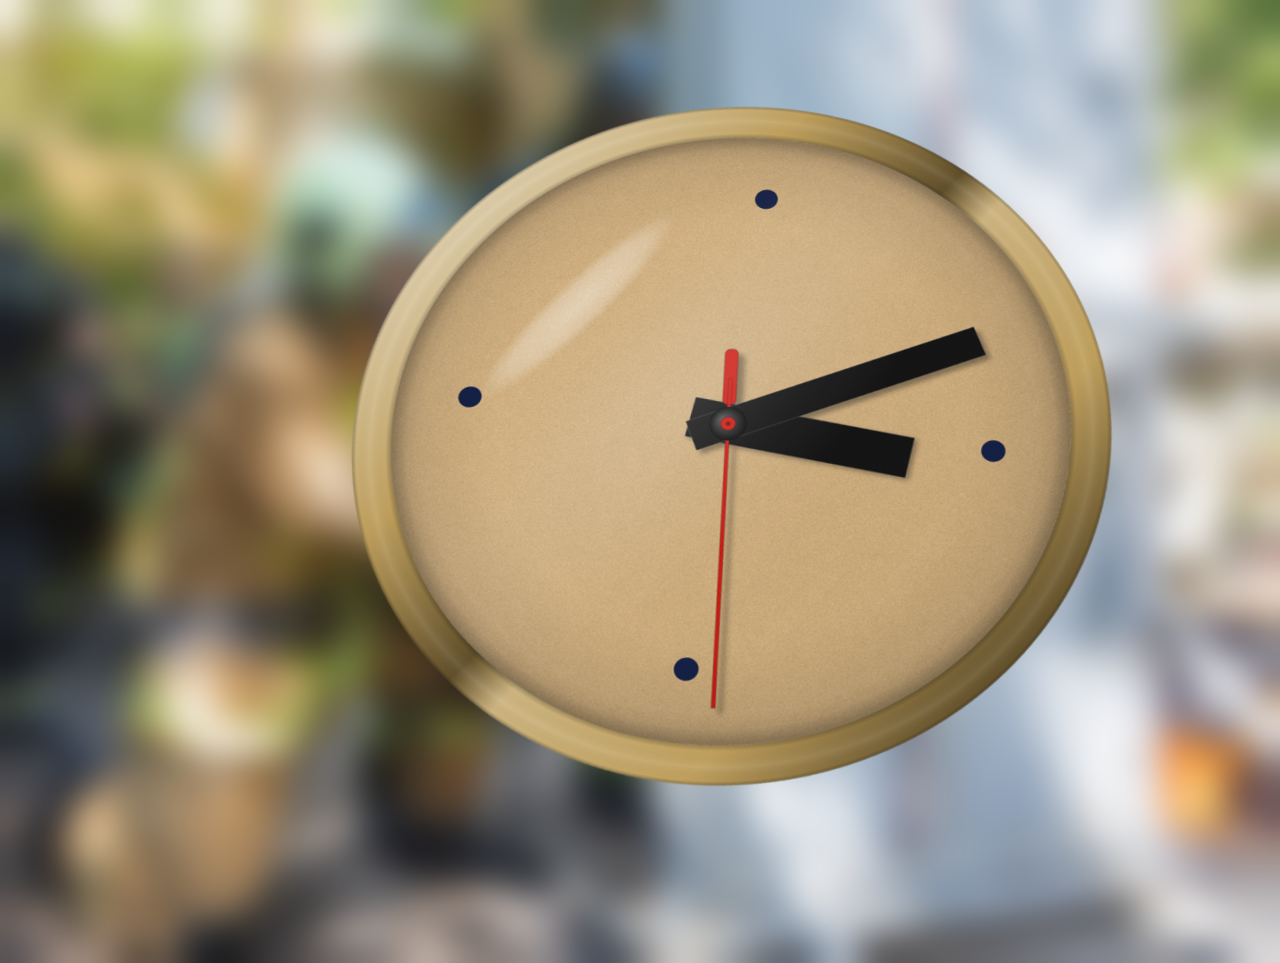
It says 3:10:29
